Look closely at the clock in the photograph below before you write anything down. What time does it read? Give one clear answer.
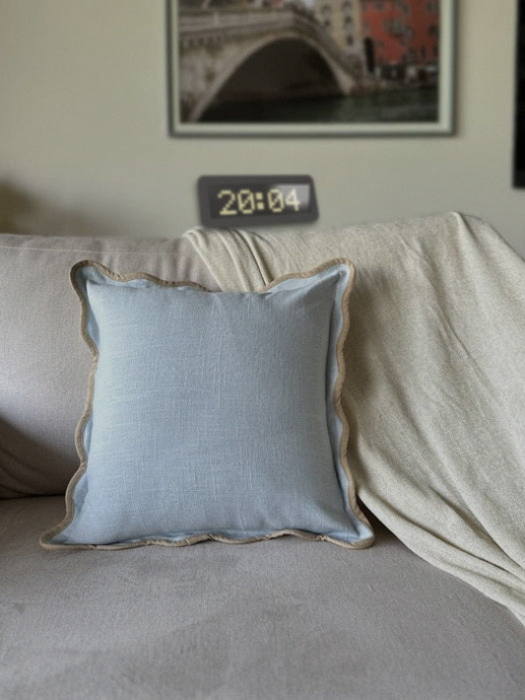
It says 20:04
